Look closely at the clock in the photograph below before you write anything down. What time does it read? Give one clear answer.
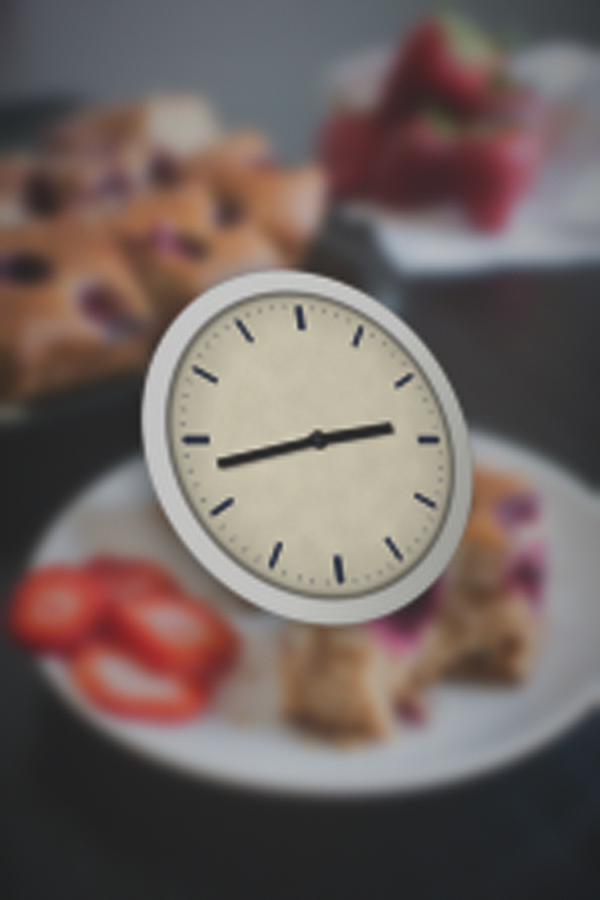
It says 2:43
